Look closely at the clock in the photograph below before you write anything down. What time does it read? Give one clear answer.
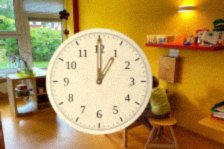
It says 1:00
